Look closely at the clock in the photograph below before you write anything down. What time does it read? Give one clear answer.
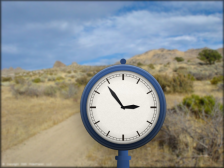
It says 2:54
